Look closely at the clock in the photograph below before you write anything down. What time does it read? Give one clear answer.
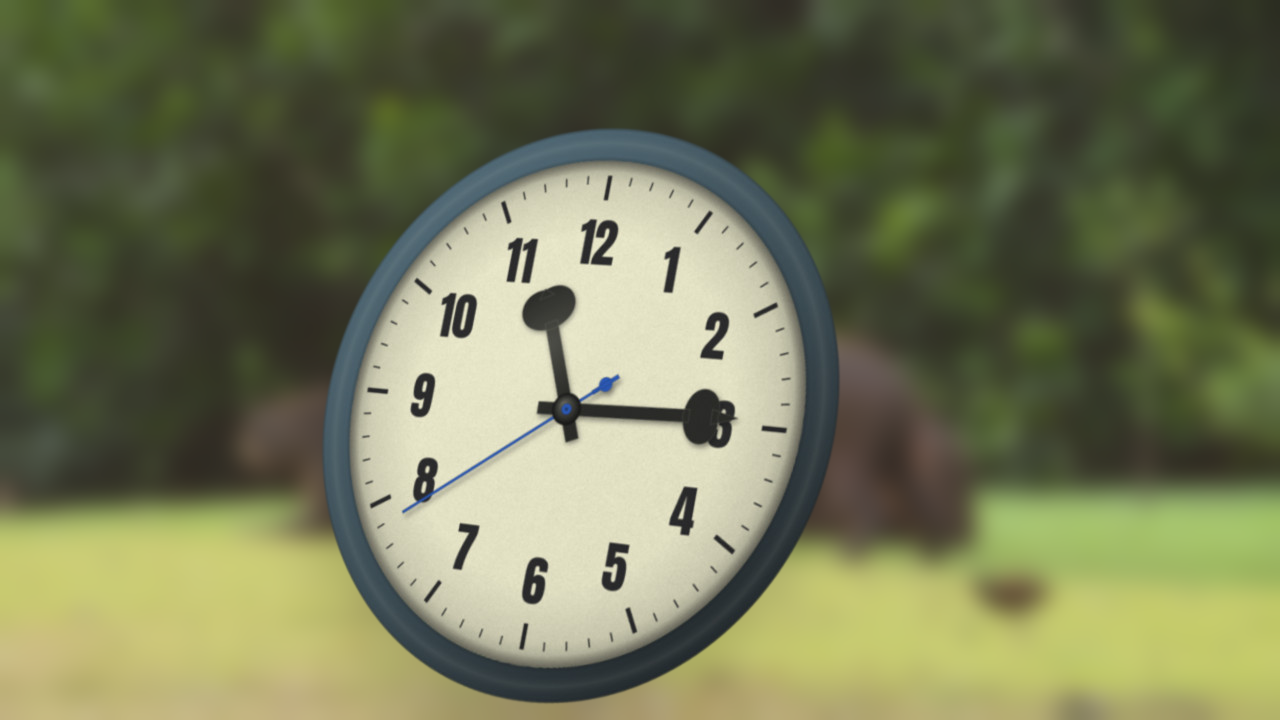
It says 11:14:39
